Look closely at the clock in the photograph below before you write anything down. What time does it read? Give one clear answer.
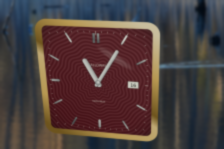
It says 11:05
